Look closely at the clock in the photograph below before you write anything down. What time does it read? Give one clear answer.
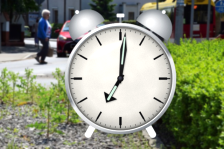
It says 7:01
